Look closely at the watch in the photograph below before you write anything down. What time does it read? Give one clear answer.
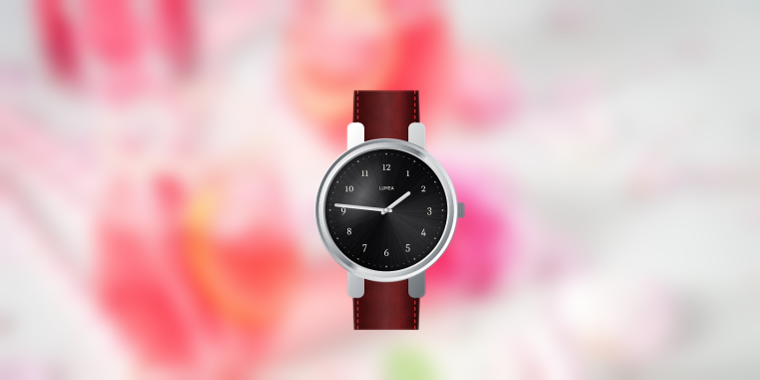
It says 1:46
